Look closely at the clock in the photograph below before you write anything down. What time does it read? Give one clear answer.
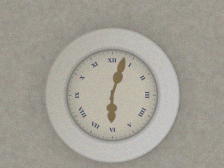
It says 6:03
